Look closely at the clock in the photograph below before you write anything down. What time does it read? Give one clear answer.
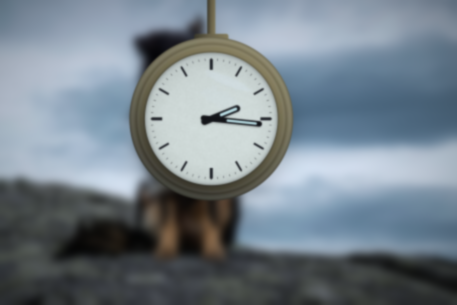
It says 2:16
